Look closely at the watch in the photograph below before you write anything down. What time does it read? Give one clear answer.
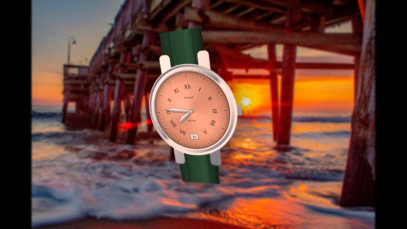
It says 7:46
